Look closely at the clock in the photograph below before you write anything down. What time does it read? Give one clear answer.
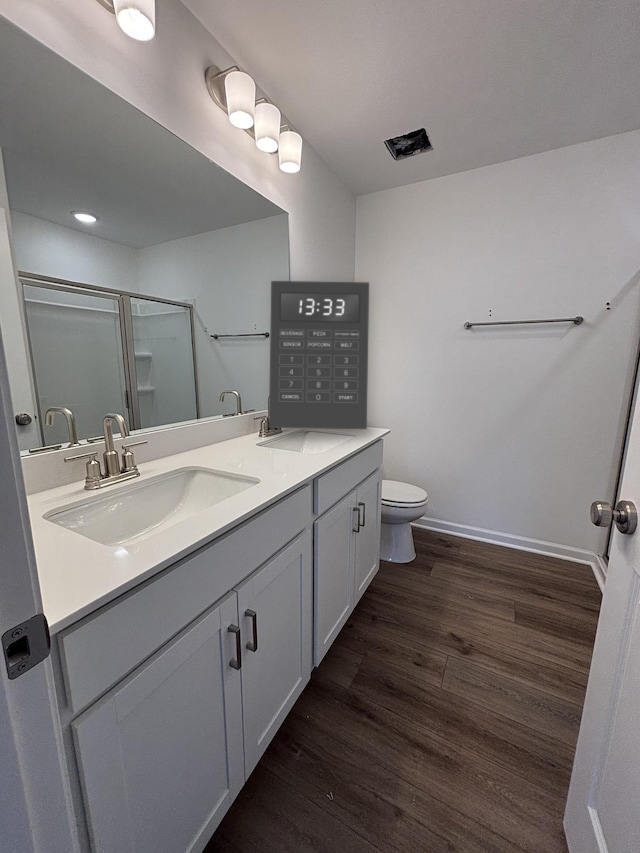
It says 13:33
